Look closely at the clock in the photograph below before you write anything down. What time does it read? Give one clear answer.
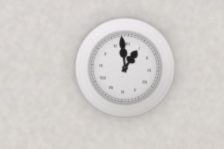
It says 12:58
